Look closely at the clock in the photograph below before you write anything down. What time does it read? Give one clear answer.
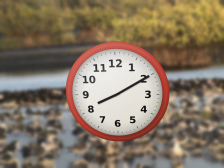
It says 8:10
